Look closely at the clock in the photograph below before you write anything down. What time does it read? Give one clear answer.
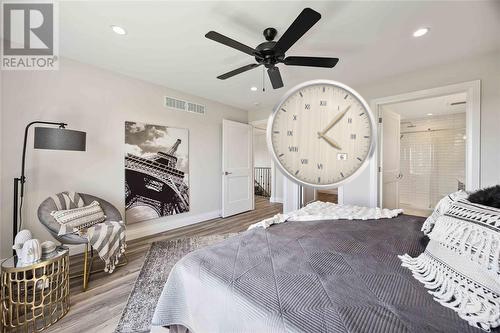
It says 4:07
